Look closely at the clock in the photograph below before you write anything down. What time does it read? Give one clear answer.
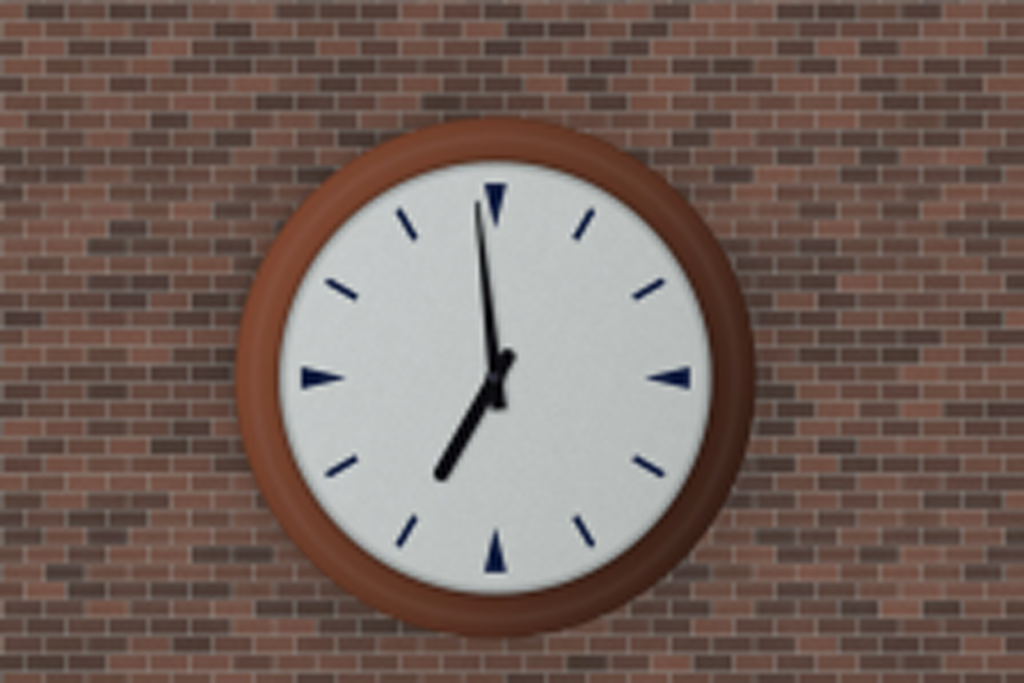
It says 6:59
